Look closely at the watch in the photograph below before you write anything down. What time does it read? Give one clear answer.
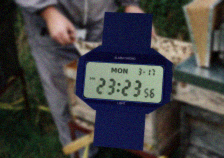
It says 23:23:56
